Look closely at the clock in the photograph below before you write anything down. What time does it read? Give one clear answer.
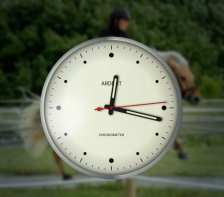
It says 12:17:14
